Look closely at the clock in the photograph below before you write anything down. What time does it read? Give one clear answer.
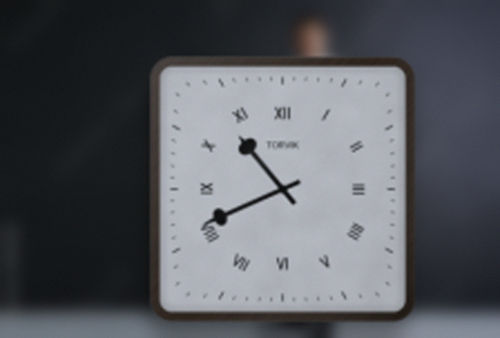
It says 10:41
